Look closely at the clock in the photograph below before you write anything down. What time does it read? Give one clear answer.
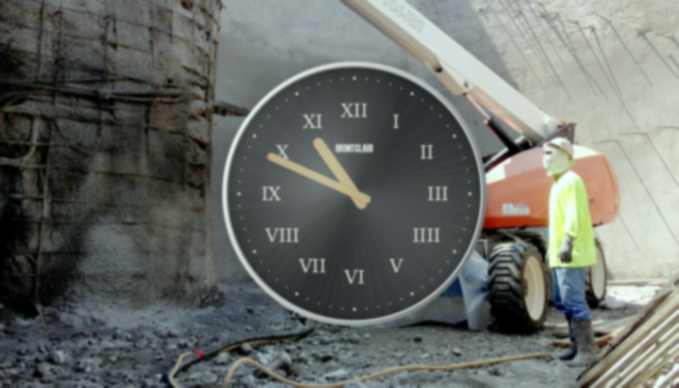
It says 10:49
